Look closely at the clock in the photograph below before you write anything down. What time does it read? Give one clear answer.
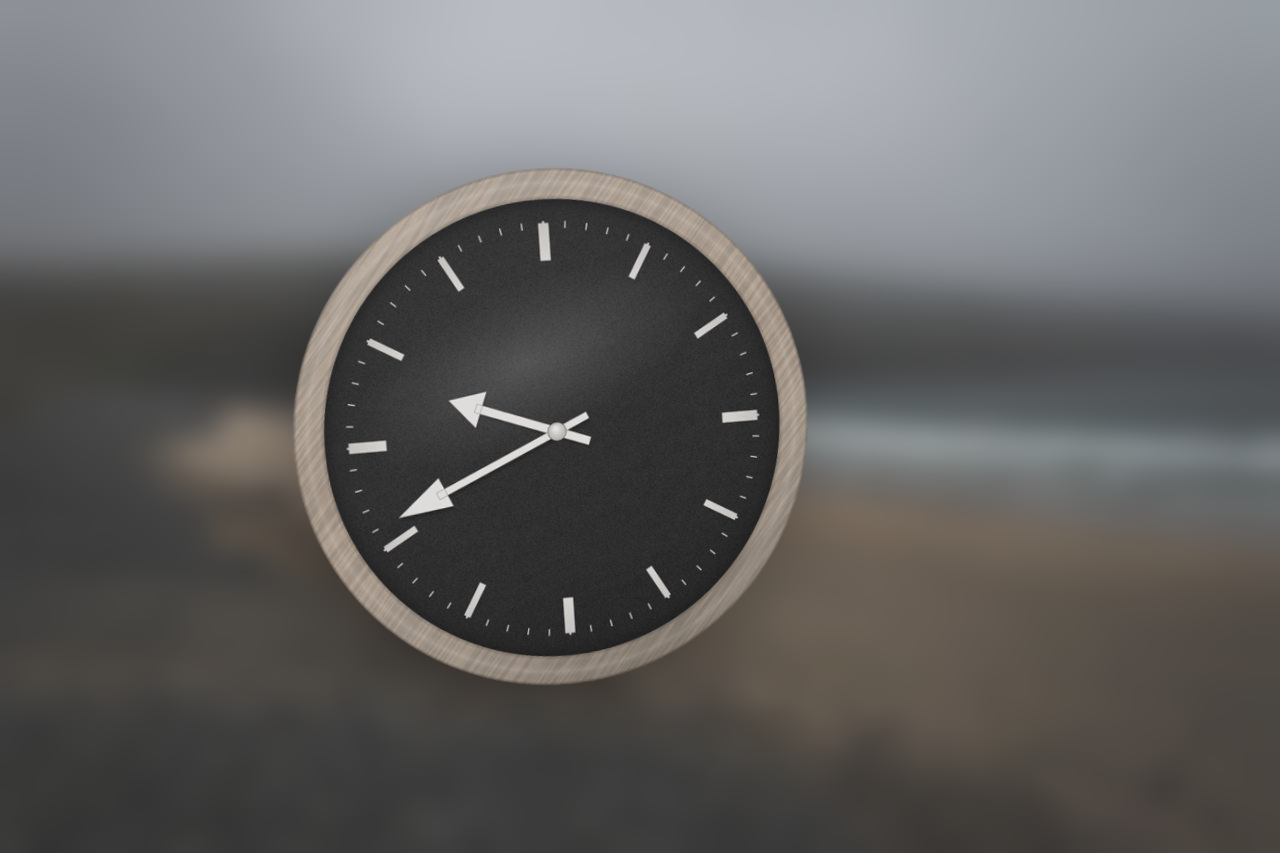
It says 9:41
